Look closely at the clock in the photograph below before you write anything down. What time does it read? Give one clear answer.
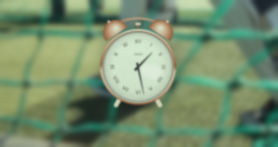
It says 1:28
